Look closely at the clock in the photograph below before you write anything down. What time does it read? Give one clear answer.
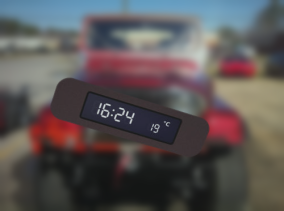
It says 16:24
